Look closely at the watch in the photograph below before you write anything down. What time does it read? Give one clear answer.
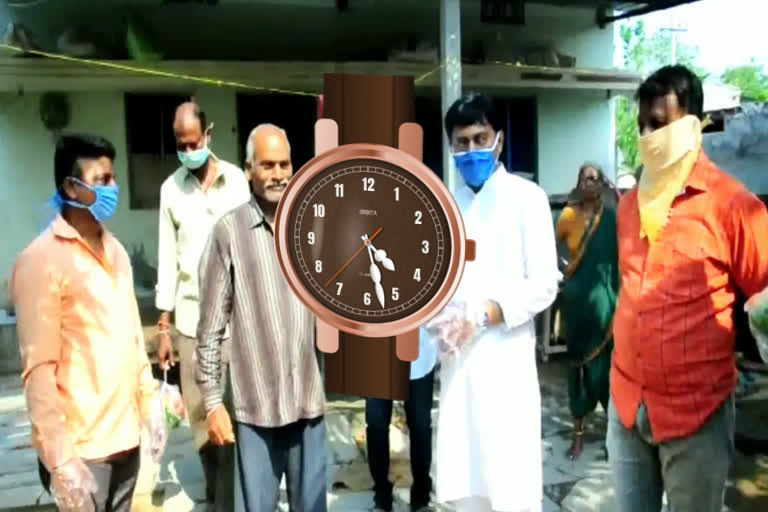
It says 4:27:37
